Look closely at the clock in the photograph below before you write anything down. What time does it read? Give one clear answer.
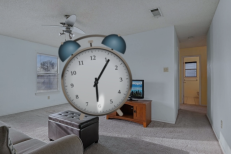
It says 6:06
